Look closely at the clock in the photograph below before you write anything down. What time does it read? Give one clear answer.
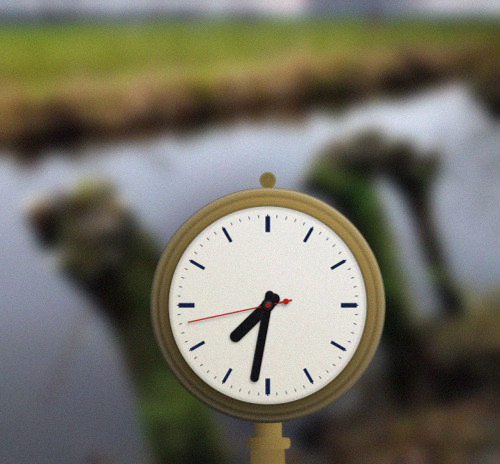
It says 7:31:43
